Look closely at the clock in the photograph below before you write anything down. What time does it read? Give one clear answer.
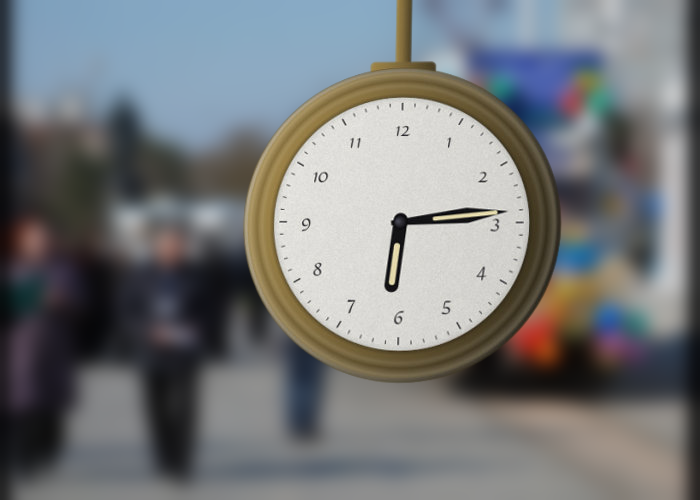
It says 6:14
